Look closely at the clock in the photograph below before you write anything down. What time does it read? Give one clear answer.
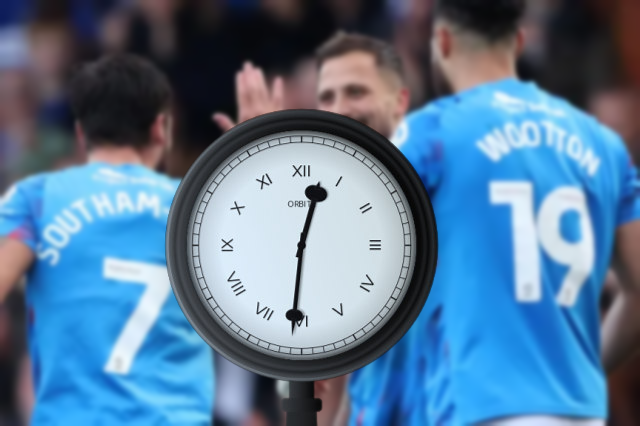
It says 12:31
